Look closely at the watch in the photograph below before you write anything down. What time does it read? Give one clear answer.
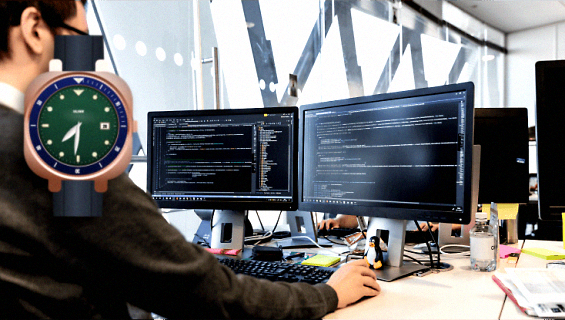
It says 7:31
